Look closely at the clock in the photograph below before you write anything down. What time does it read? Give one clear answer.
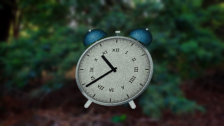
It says 10:39
